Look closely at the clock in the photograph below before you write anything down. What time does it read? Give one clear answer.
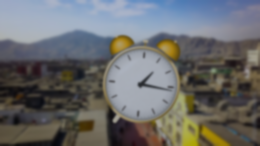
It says 1:16
